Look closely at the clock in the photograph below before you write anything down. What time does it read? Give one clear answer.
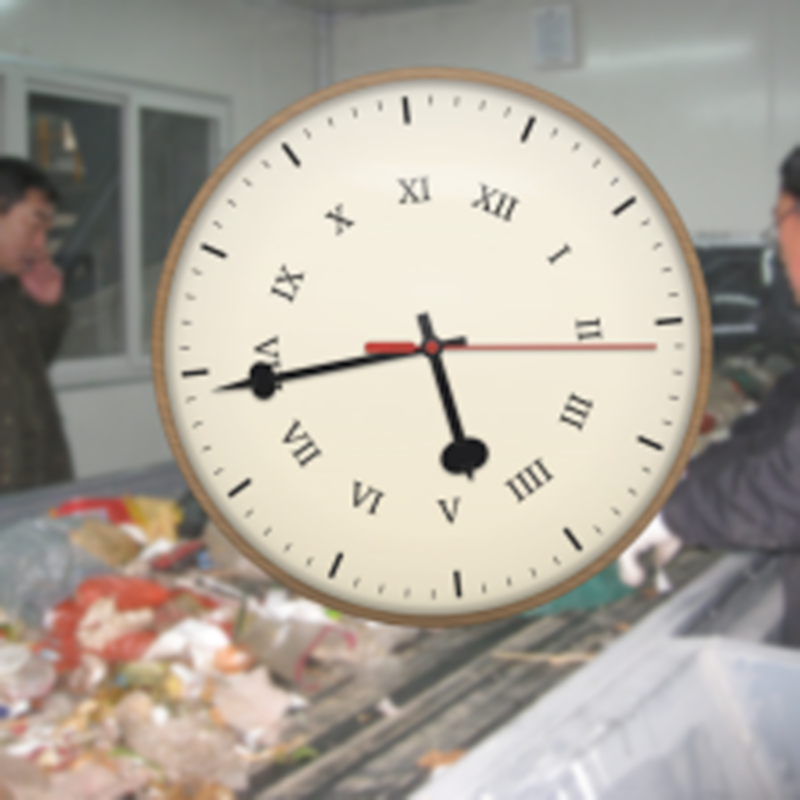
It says 4:39:11
